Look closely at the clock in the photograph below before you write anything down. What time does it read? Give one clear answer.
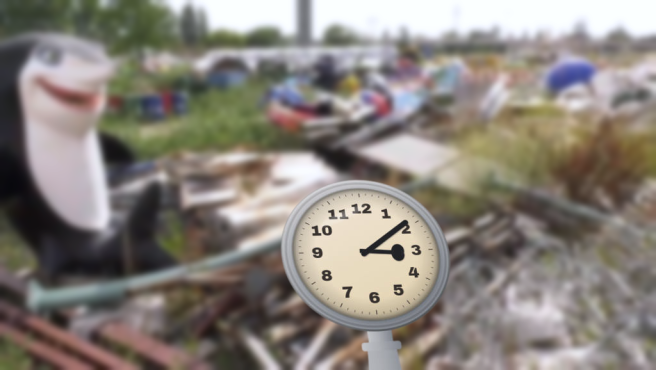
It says 3:09
